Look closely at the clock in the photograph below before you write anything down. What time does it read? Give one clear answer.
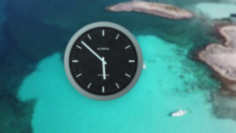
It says 5:52
